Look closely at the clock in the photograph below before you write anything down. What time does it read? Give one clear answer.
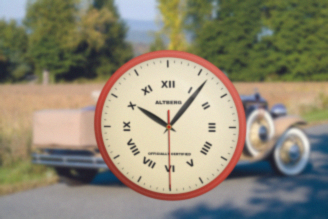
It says 10:06:30
